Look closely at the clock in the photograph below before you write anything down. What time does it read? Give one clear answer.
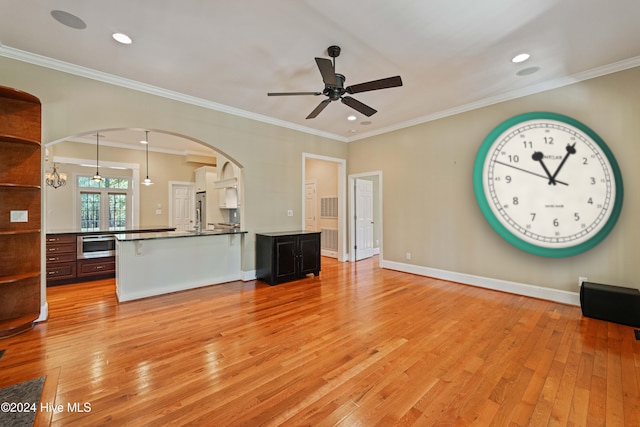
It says 11:05:48
